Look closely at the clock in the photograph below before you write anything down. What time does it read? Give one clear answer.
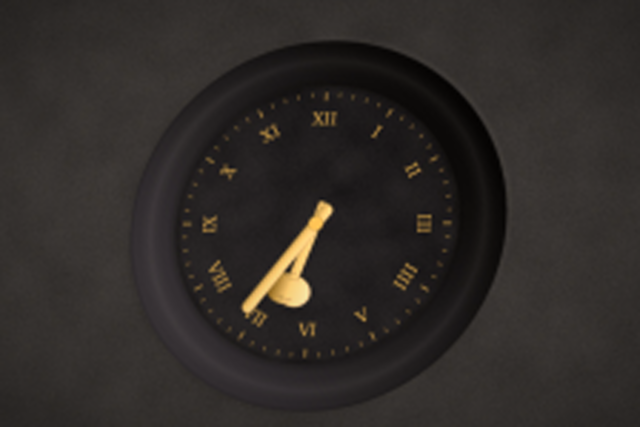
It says 6:36
